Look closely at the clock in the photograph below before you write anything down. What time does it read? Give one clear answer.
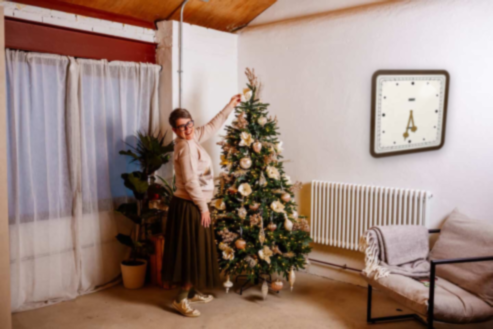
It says 5:32
